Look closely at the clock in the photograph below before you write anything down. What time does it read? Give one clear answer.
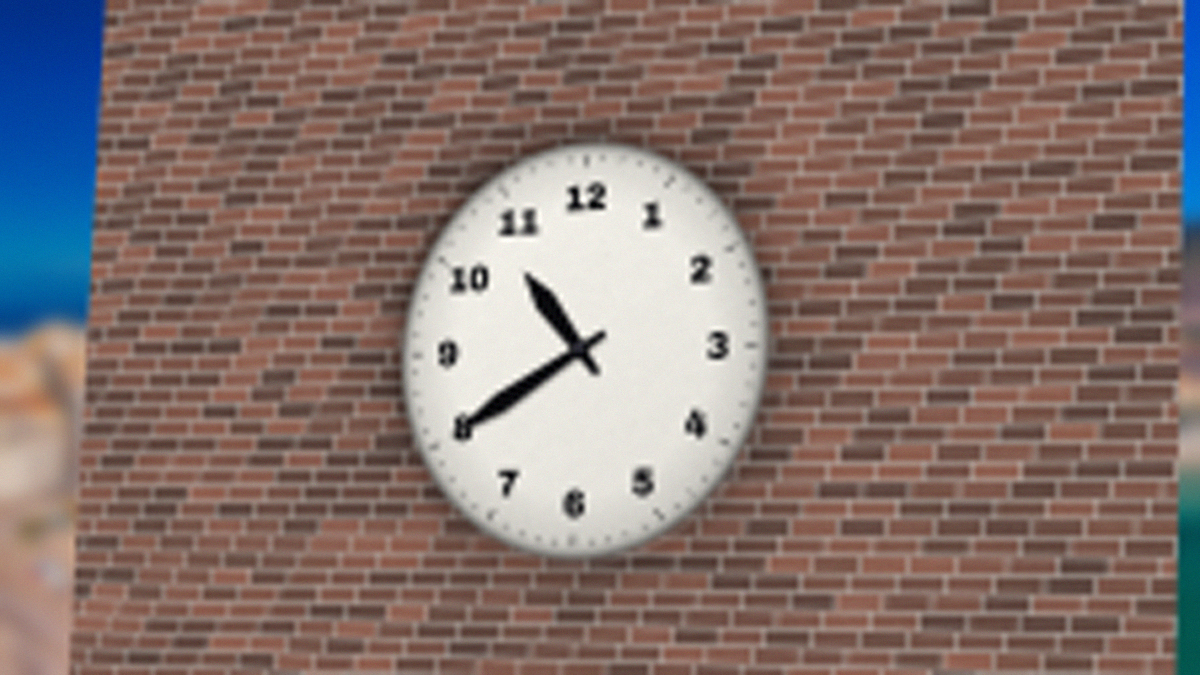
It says 10:40
